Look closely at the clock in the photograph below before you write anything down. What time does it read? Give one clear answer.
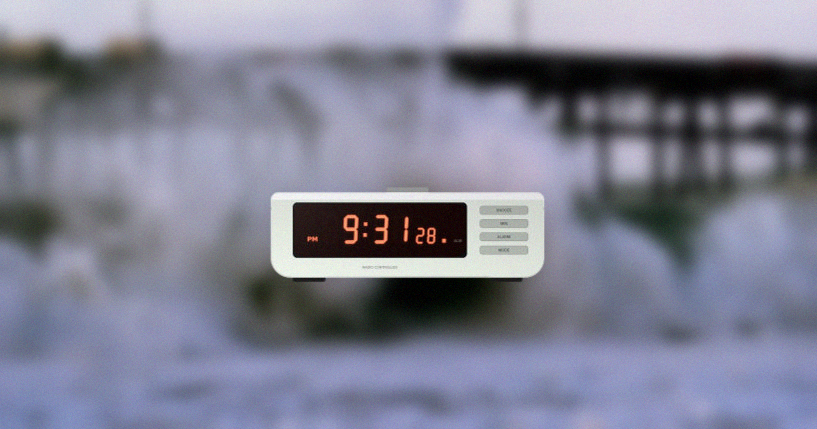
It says 9:31:28
